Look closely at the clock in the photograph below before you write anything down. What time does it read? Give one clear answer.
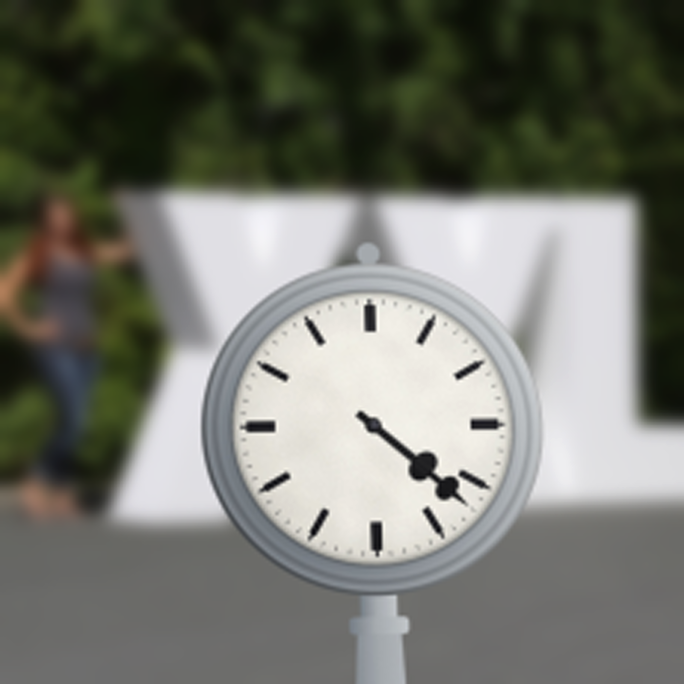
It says 4:22
